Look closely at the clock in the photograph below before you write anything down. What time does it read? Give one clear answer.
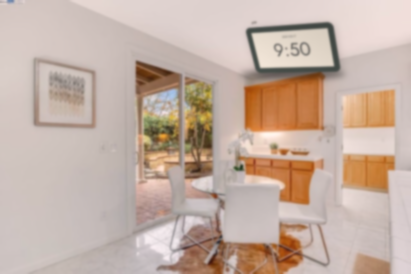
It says 9:50
